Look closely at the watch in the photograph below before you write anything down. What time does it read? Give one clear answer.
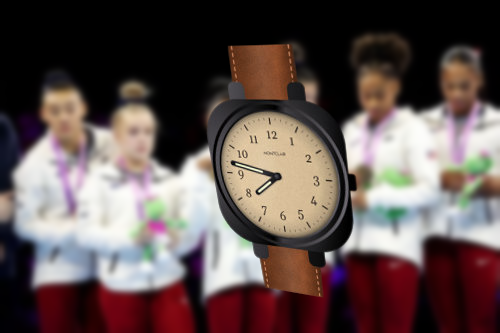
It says 7:47
